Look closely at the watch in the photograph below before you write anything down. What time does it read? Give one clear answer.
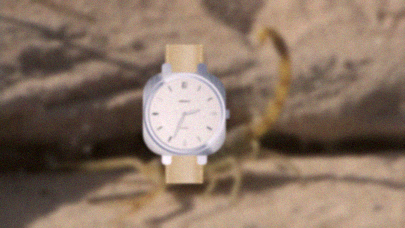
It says 2:34
